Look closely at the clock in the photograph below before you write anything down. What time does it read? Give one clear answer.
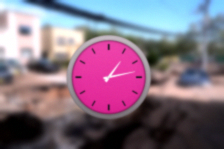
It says 1:13
